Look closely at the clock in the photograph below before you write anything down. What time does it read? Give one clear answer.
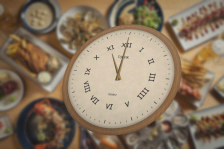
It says 11:00
